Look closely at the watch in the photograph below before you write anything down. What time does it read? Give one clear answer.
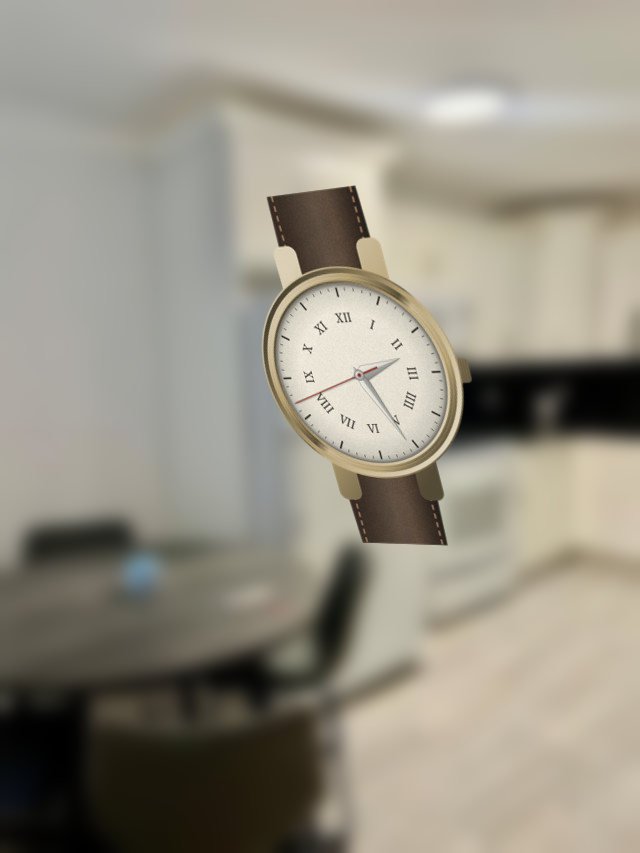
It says 2:25:42
